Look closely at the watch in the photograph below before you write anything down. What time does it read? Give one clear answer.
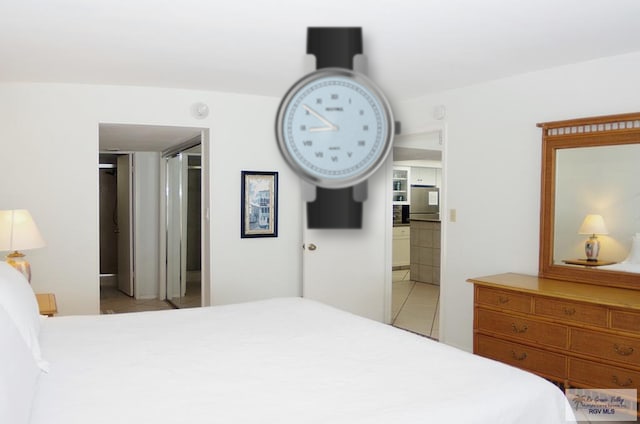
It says 8:51
